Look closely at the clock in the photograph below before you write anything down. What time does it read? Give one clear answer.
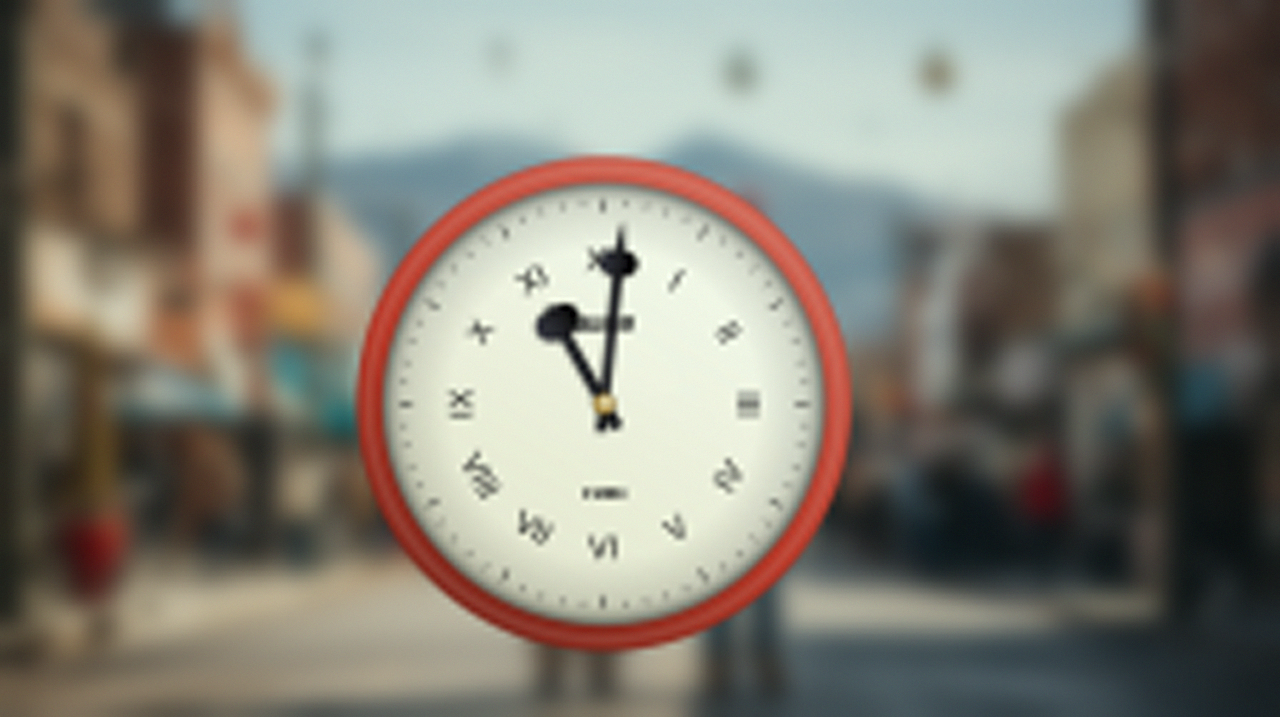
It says 11:01
